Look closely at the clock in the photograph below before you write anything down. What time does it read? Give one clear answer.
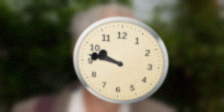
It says 9:47
